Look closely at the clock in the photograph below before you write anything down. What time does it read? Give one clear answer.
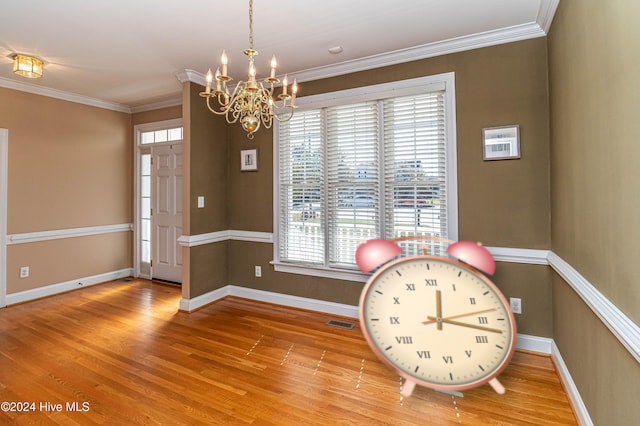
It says 12:17:13
